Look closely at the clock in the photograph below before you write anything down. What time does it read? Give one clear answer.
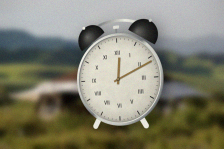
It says 12:11
